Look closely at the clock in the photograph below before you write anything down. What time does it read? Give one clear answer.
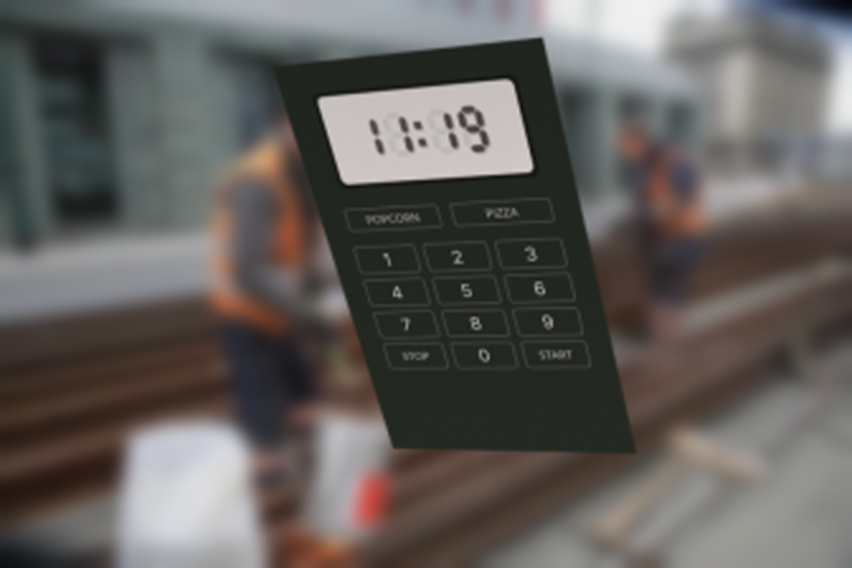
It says 11:19
